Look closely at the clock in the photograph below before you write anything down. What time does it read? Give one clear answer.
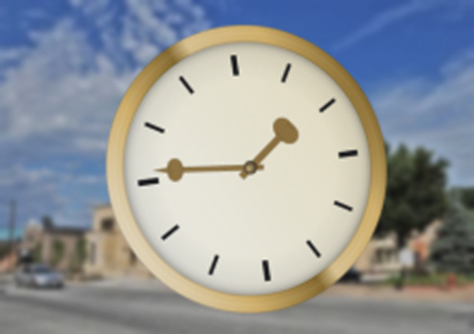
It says 1:46
